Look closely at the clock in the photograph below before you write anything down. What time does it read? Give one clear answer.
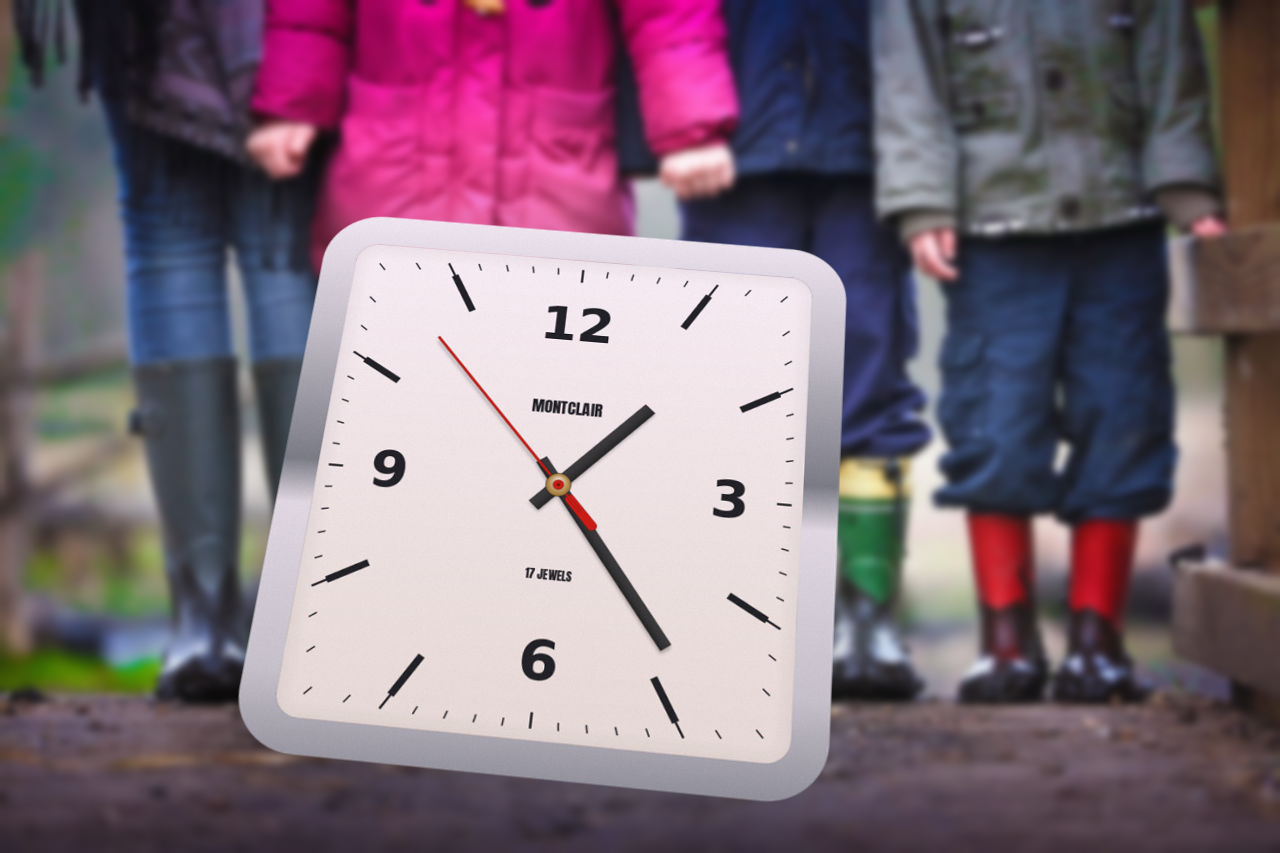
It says 1:23:53
